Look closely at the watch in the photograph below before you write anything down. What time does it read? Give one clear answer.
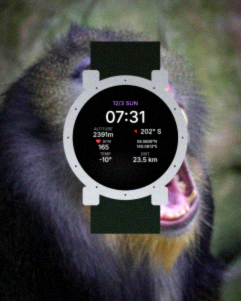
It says 7:31
